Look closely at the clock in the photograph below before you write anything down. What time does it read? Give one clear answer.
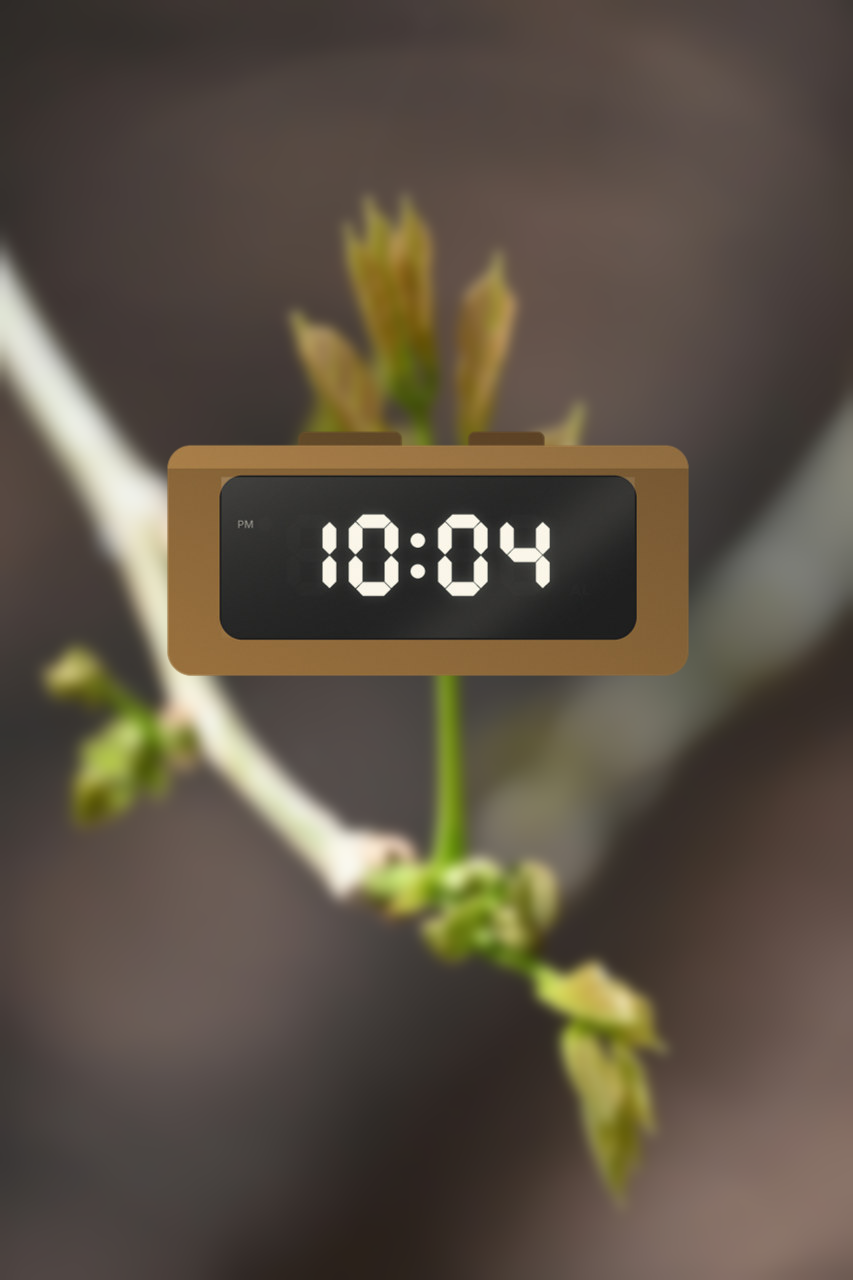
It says 10:04
